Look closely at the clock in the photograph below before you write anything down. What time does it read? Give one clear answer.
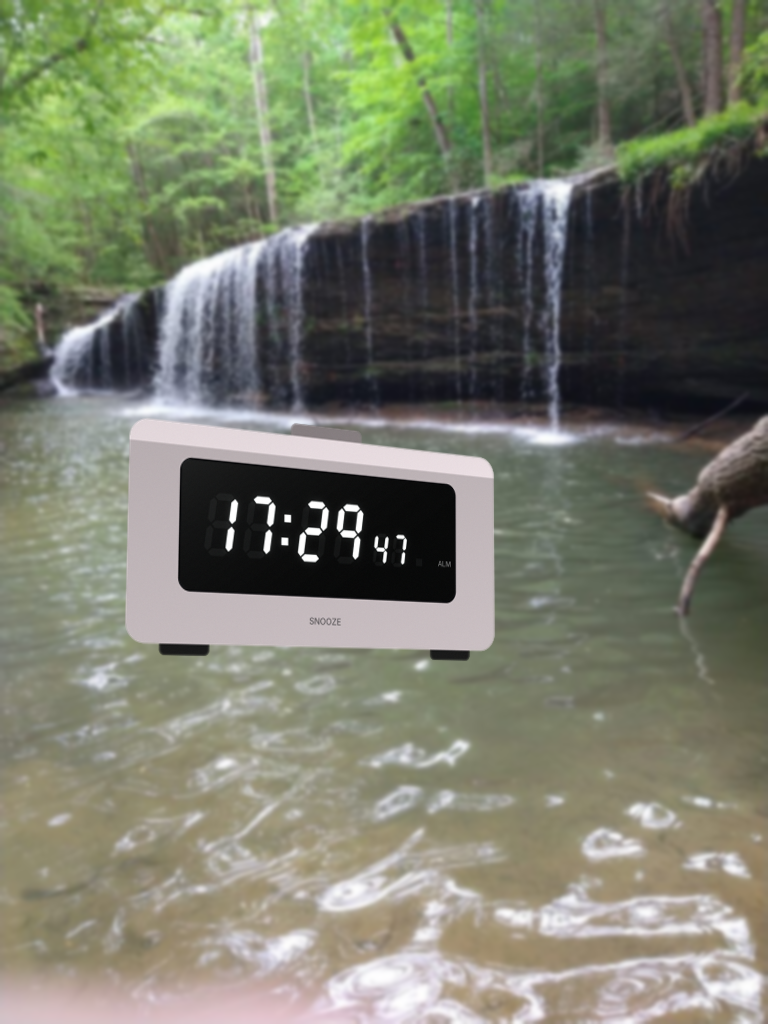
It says 17:29:47
